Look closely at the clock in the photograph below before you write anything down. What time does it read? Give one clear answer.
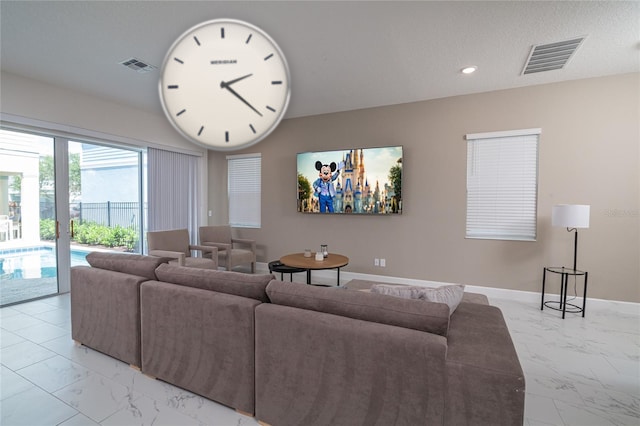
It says 2:22
